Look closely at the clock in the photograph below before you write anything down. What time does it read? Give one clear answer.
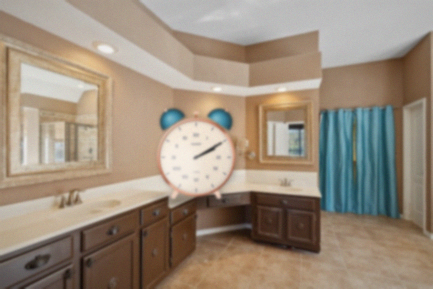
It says 2:10
